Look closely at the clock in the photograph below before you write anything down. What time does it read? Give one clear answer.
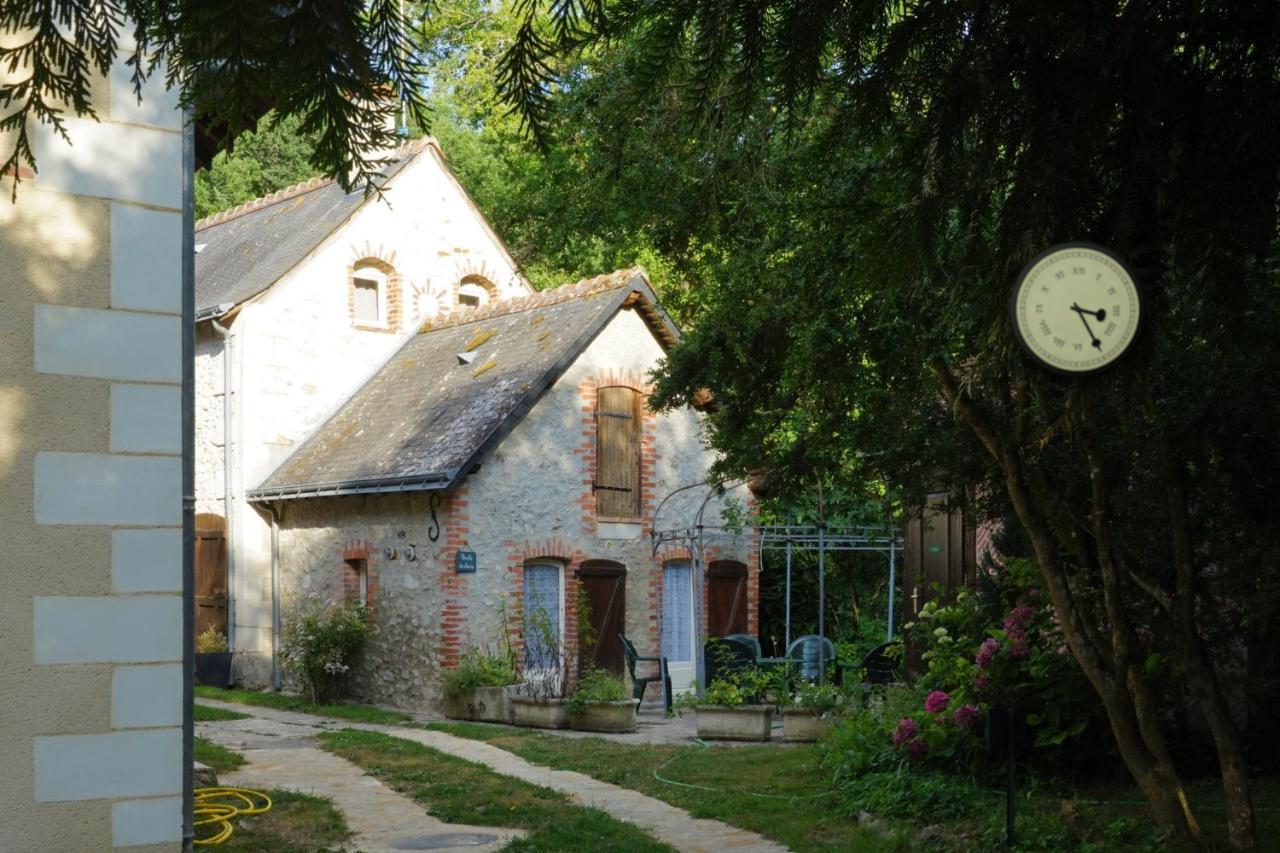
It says 3:25
